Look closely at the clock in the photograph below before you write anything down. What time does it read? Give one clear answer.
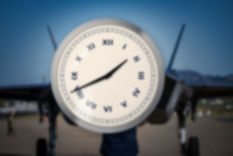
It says 1:41
